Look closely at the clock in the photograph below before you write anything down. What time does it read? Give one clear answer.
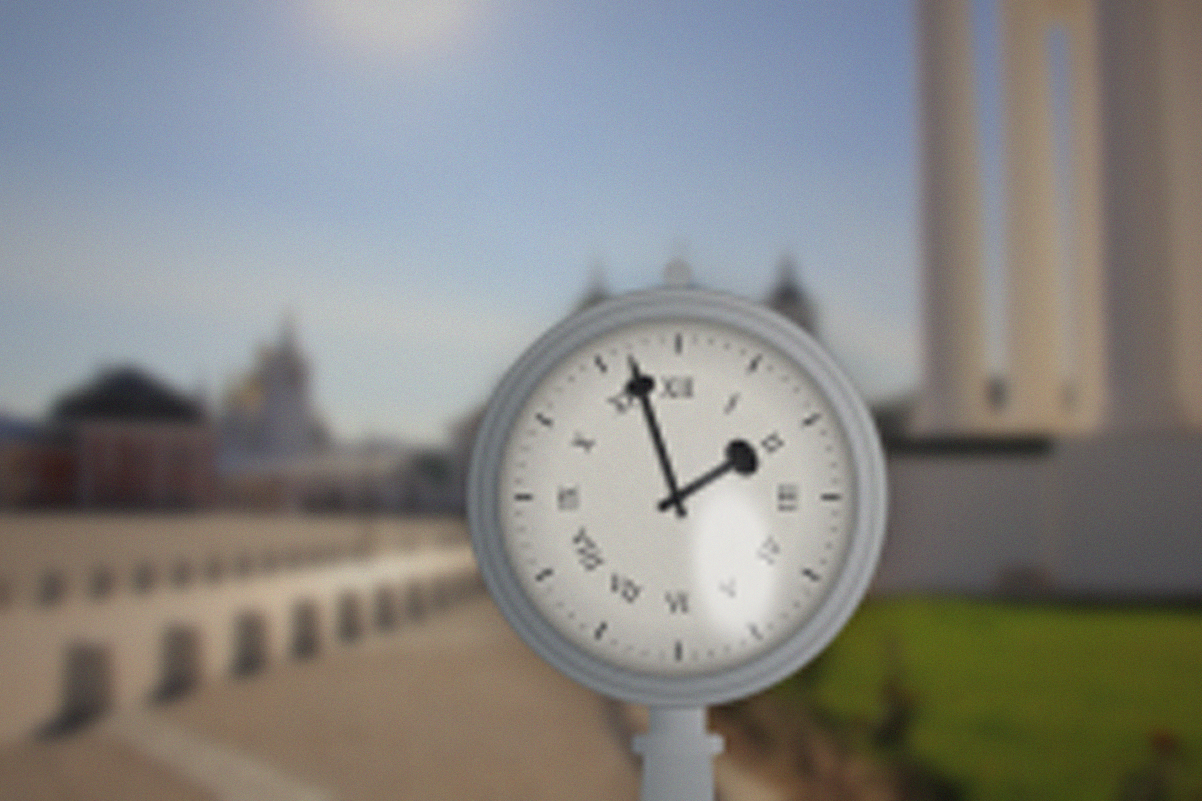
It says 1:57
